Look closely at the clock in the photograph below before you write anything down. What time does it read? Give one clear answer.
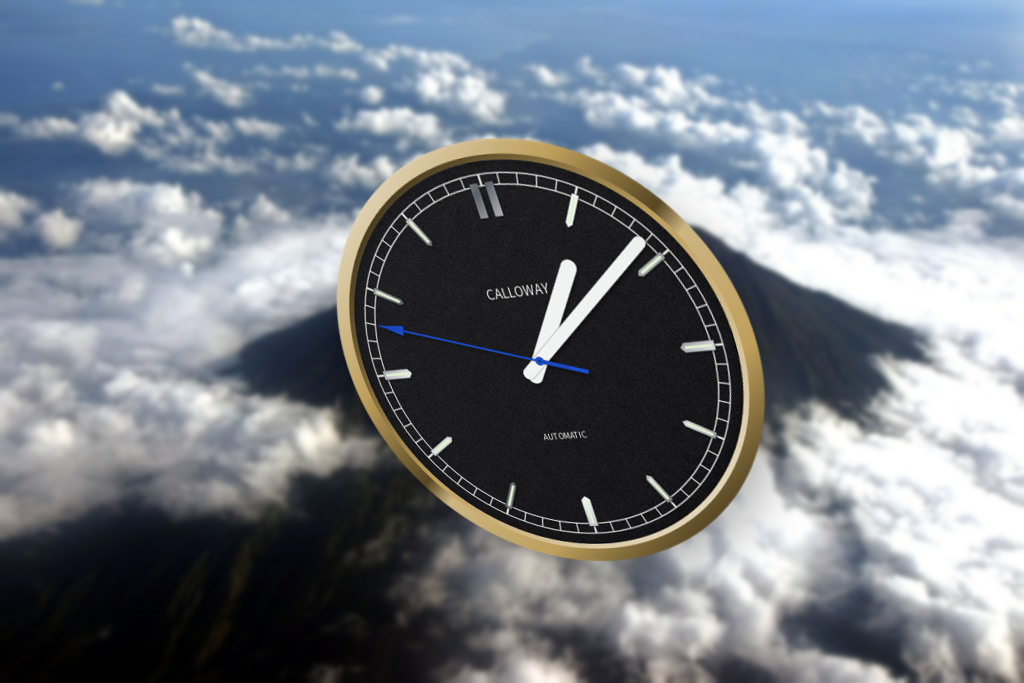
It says 1:08:48
